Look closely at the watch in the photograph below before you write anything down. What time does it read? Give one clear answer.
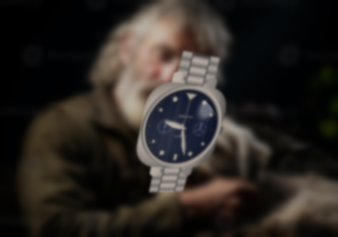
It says 9:27
